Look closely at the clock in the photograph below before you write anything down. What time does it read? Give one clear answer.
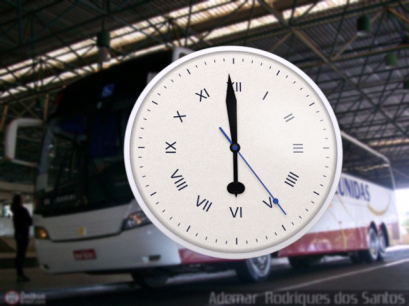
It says 5:59:24
